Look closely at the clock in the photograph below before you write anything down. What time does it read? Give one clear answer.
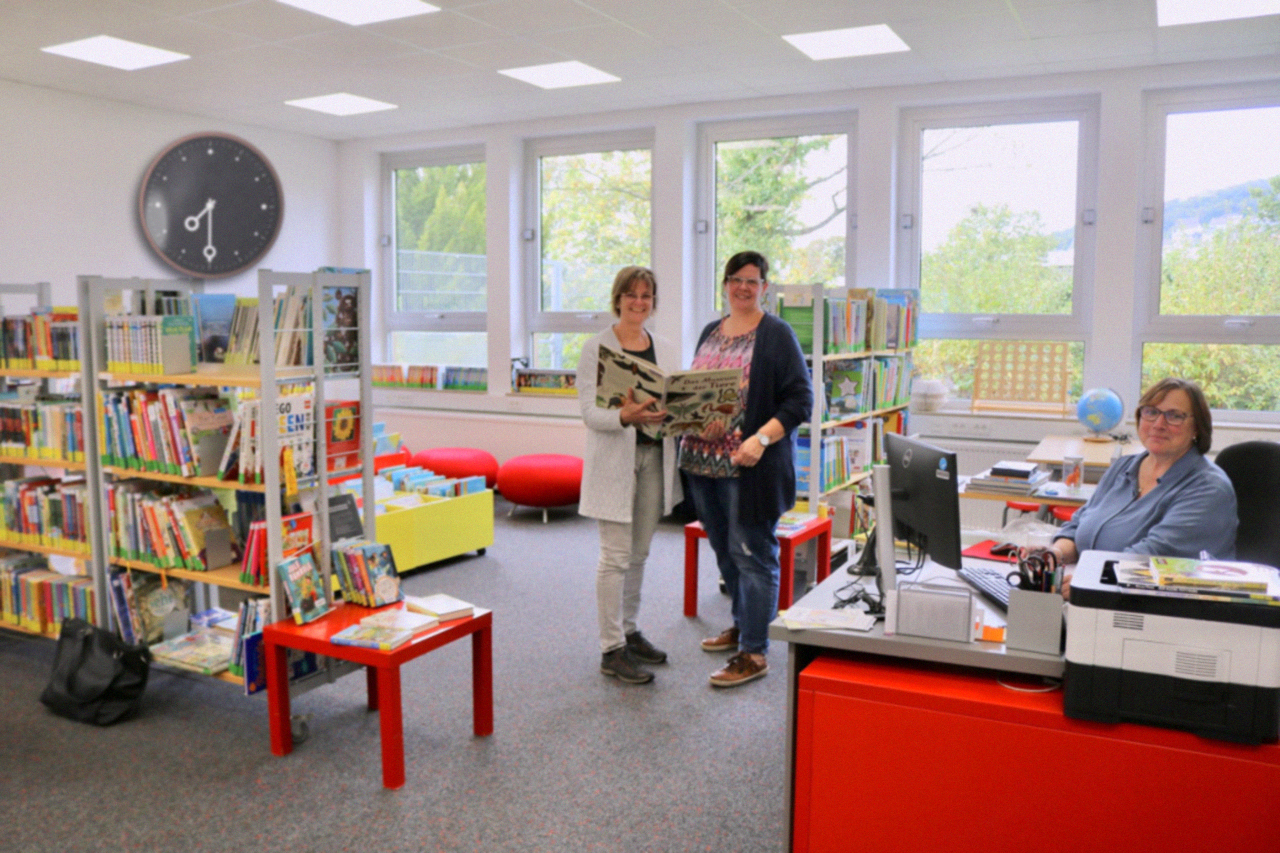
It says 7:30
